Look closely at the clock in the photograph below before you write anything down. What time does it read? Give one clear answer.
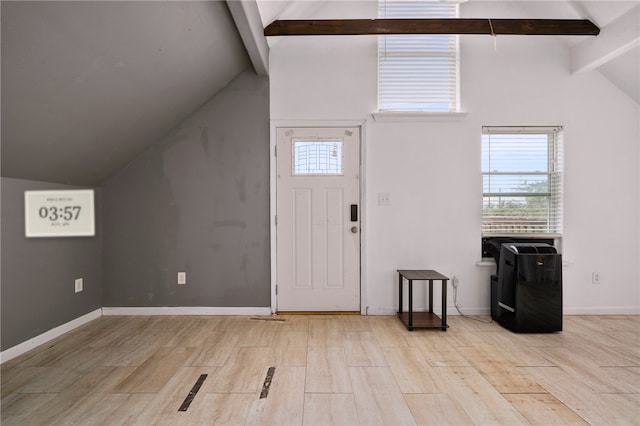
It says 3:57
